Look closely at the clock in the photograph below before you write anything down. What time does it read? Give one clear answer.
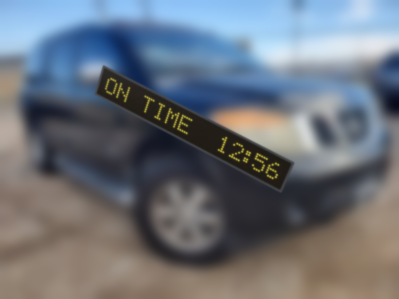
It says 12:56
